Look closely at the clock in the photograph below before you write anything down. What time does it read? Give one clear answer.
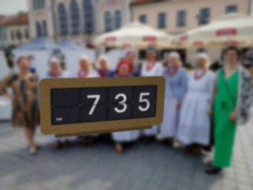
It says 7:35
